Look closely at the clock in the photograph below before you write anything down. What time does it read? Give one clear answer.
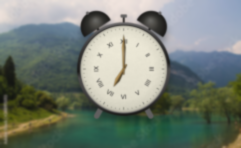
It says 7:00
